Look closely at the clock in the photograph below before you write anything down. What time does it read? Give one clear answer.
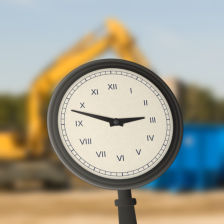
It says 2:48
